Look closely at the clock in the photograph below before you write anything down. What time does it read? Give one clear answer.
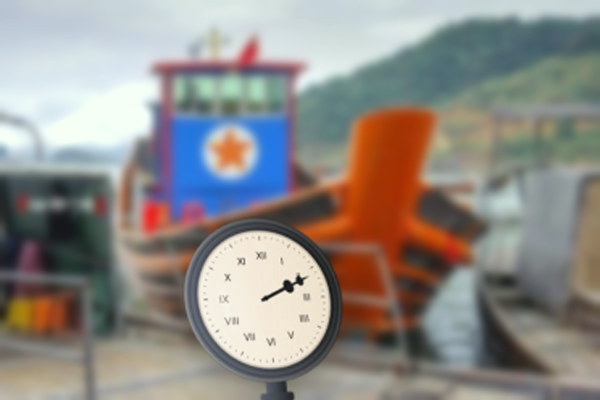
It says 2:11
